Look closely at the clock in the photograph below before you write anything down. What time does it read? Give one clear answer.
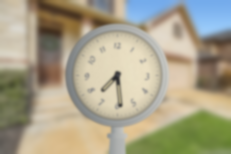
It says 7:29
